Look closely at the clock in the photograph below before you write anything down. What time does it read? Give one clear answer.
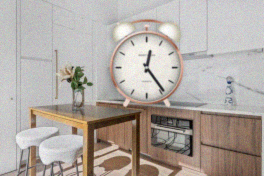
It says 12:24
